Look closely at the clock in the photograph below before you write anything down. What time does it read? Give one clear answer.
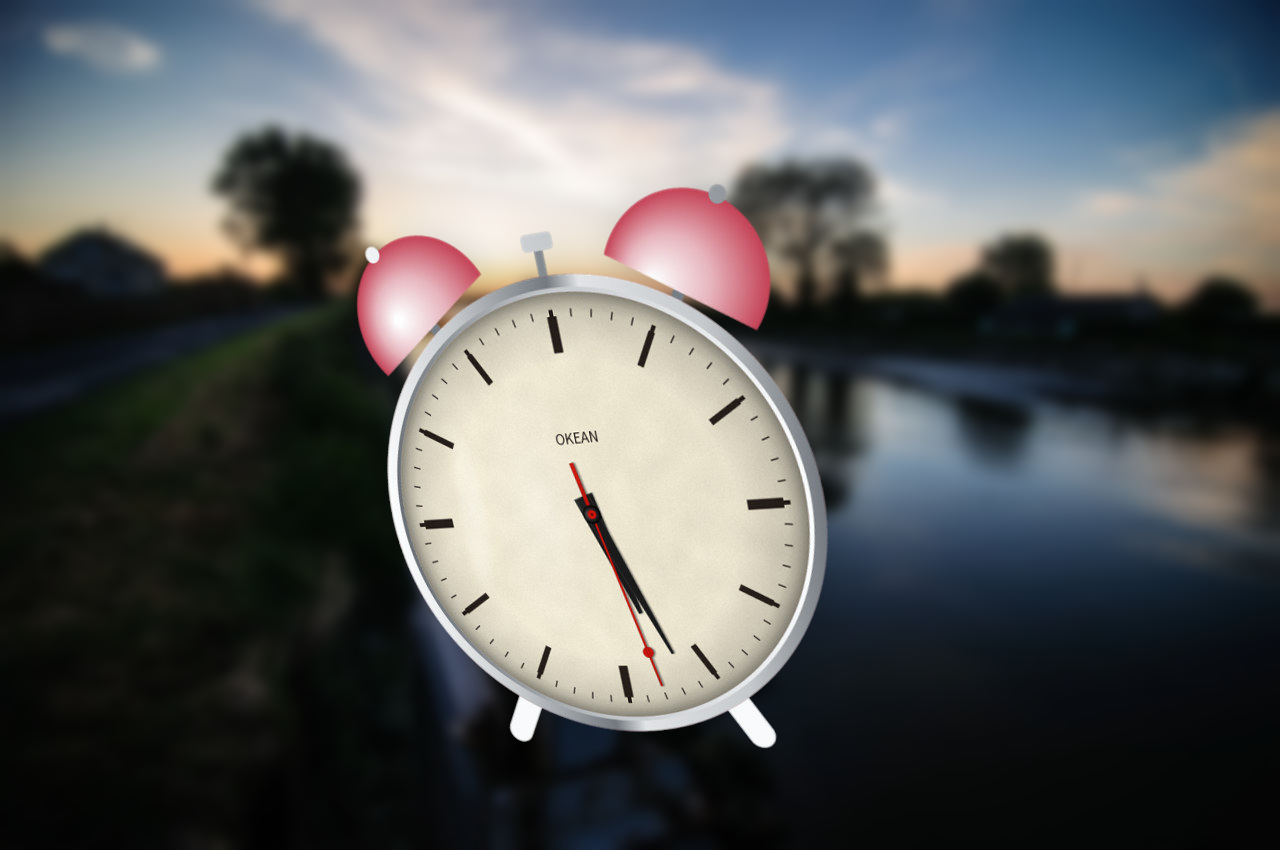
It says 5:26:28
